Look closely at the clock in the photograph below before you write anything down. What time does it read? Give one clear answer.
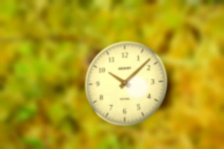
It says 10:08
